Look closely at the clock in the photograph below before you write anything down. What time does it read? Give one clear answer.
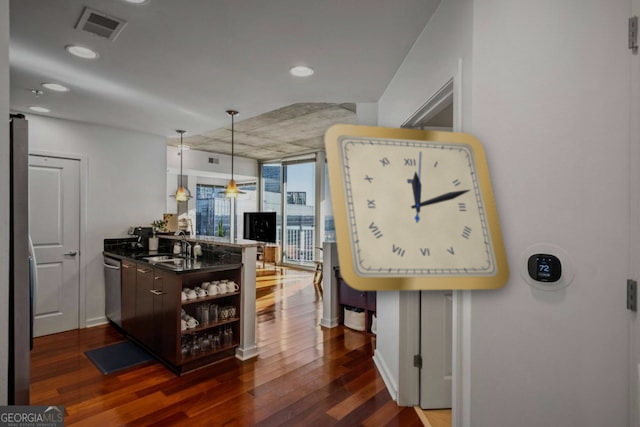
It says 12:12:02
